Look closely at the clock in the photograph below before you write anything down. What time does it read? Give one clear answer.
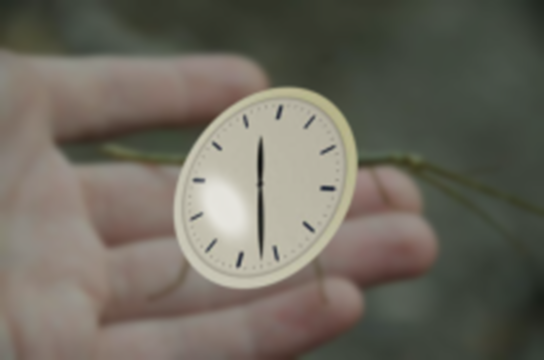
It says 11:27
